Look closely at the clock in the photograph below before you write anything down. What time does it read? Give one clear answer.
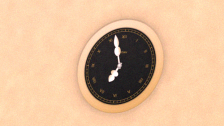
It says 6:57
